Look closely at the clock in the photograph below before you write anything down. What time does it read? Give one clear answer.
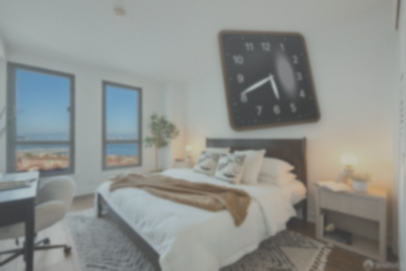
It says 5:41
